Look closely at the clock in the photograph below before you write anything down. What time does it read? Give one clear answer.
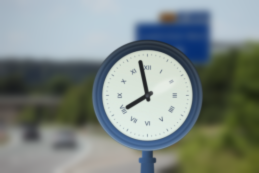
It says 7:58
